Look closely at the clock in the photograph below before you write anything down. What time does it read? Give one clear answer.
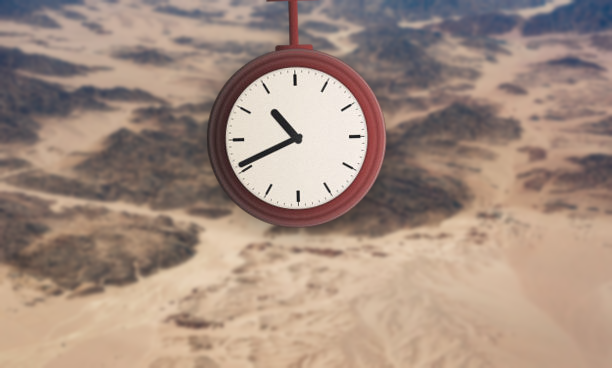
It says 10:41
